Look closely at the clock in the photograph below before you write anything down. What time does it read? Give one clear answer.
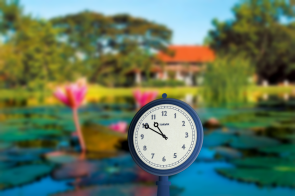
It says 10:50
